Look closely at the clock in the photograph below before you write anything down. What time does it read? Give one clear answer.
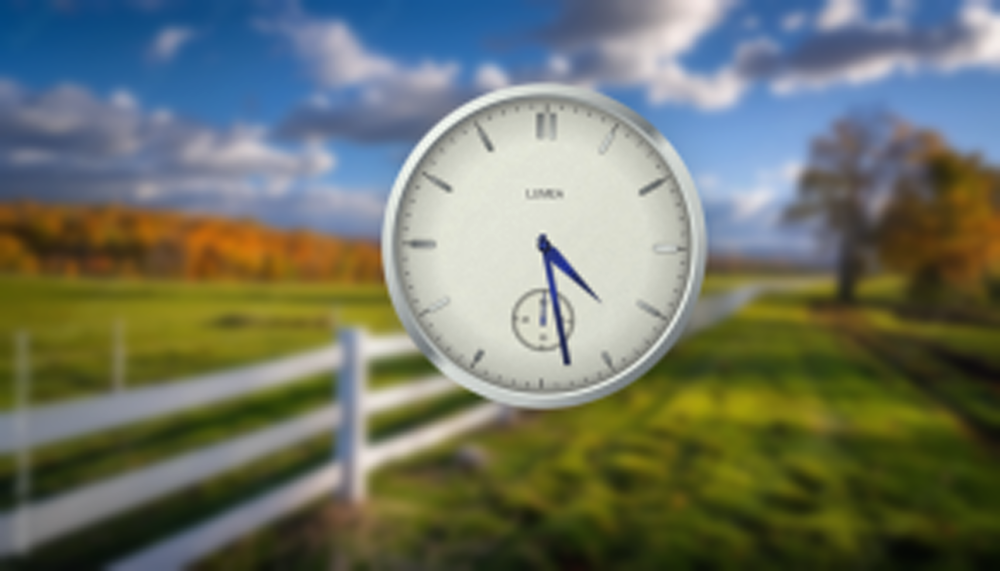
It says 4:28
